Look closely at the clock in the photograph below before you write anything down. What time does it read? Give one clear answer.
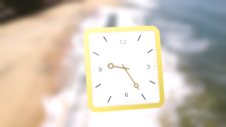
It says 9:25
